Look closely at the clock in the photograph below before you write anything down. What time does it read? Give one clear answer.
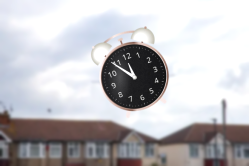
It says 11:54
